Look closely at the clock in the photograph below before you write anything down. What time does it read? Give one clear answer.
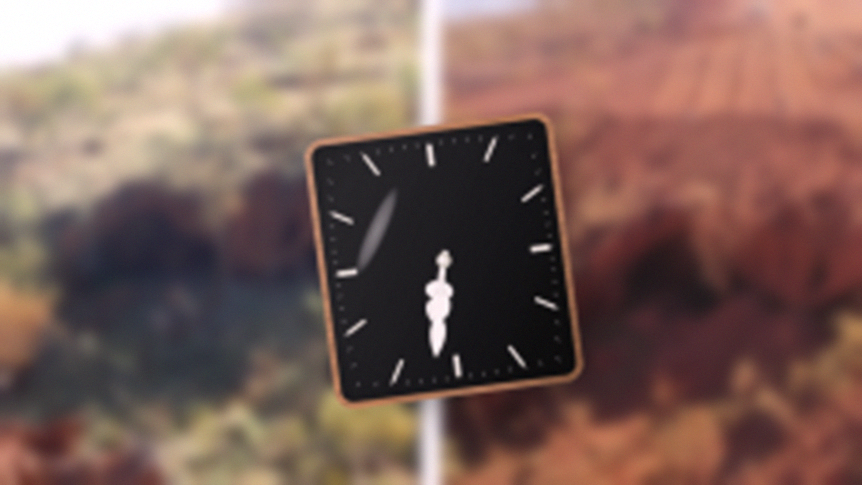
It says 6:32
